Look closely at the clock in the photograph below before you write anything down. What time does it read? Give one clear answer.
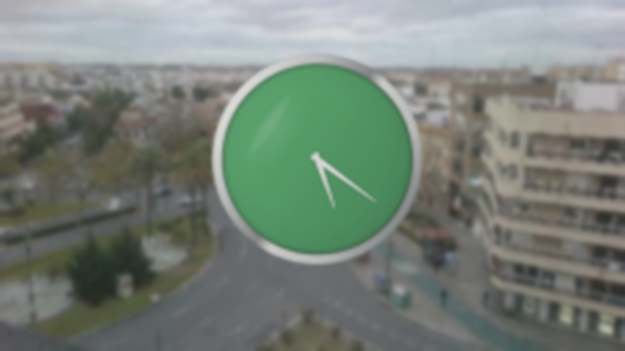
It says 5:21
